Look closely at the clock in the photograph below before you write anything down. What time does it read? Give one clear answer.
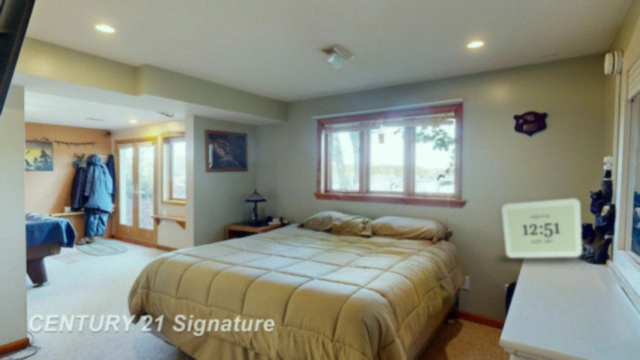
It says 12:51
